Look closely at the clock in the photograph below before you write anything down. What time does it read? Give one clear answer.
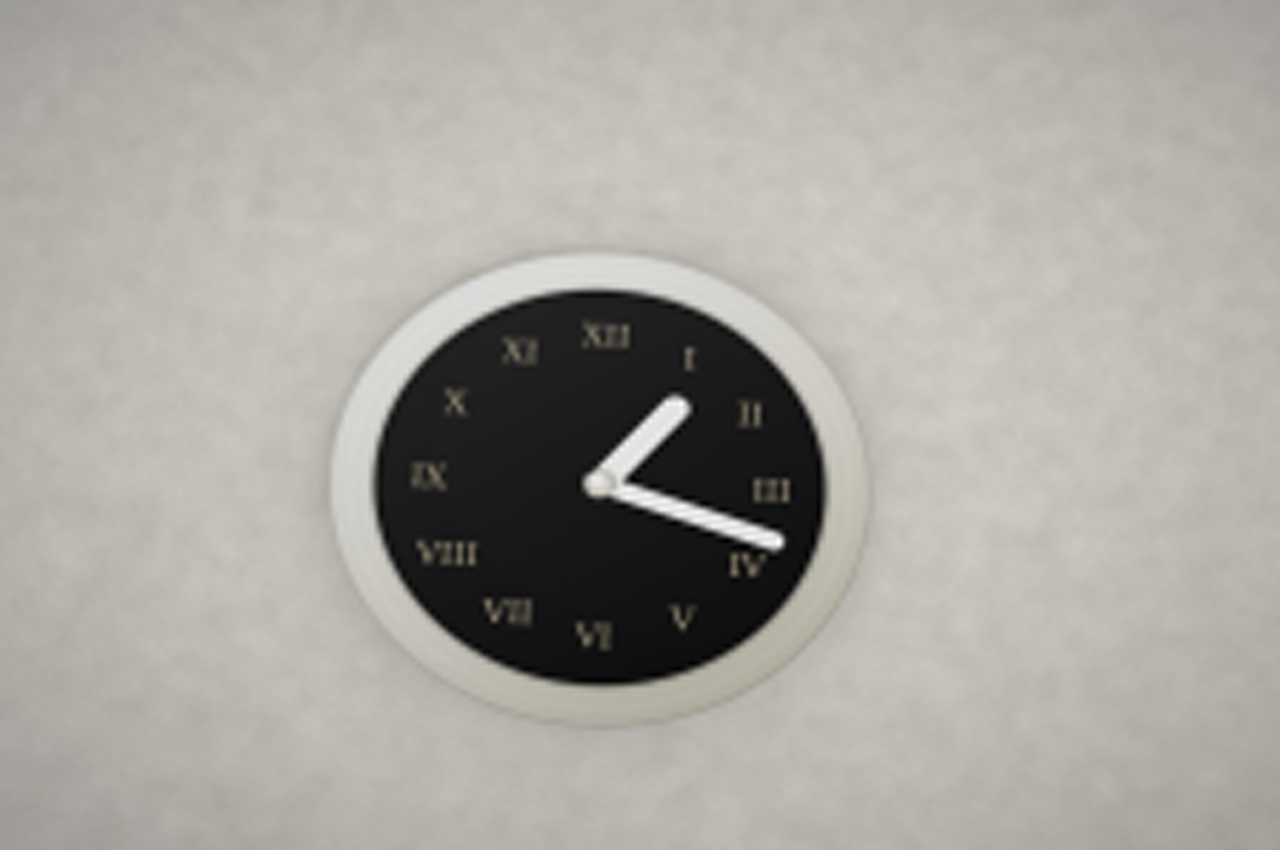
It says 1:18
